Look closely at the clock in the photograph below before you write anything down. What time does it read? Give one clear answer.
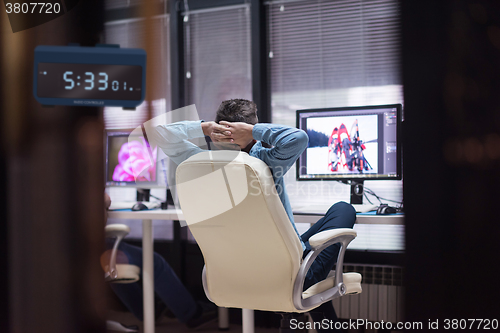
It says 5:33:01
